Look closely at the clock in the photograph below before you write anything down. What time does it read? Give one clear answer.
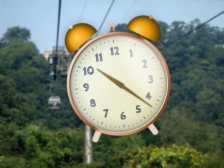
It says 10:22
